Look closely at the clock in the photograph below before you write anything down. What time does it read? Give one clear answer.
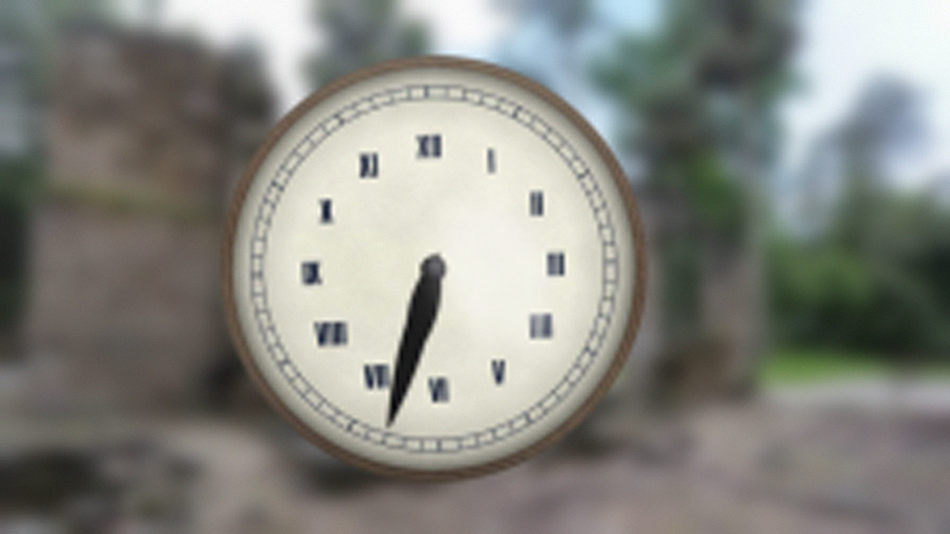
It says 6:33
